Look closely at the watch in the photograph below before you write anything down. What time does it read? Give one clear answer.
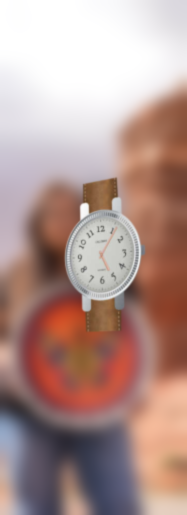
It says 5:06
